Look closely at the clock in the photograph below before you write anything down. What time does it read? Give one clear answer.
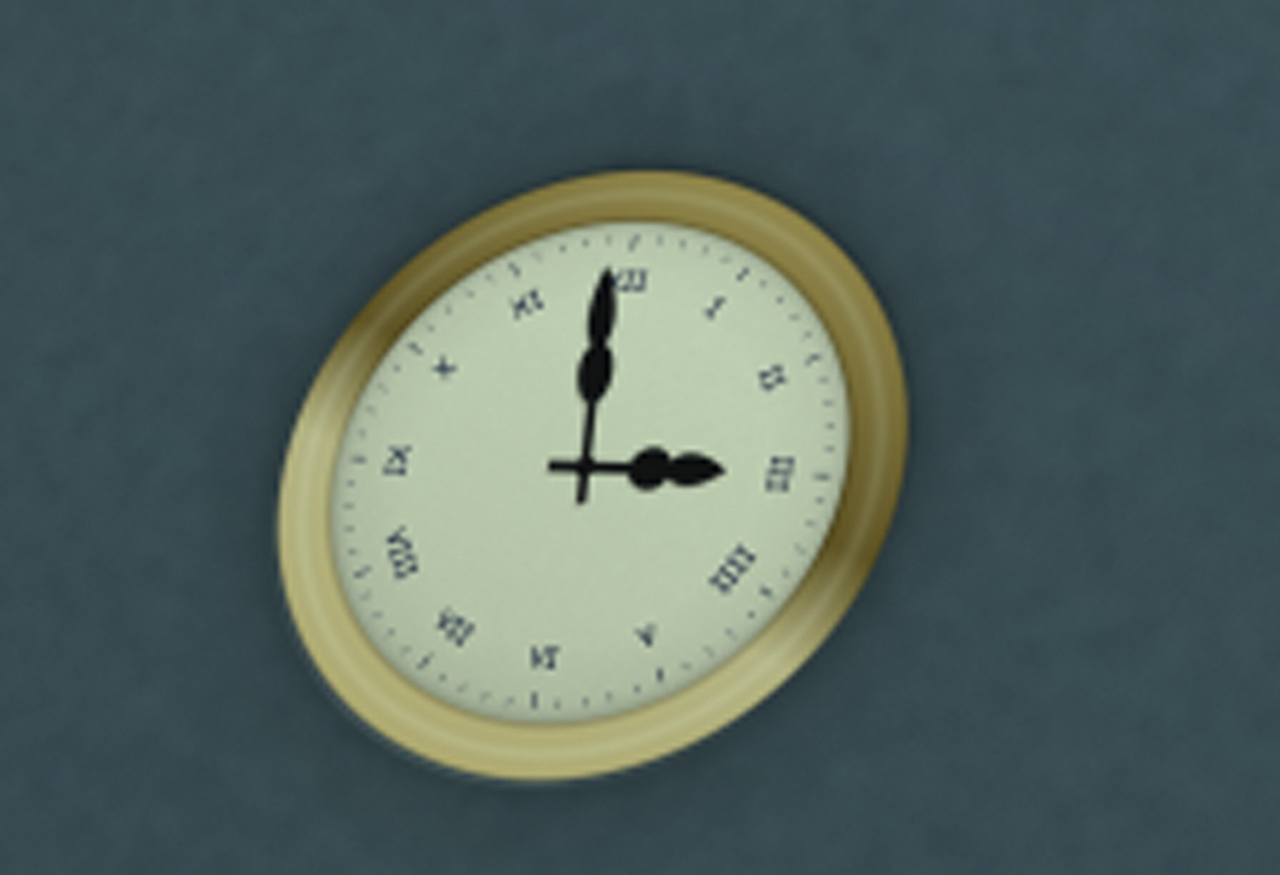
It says 2:59
